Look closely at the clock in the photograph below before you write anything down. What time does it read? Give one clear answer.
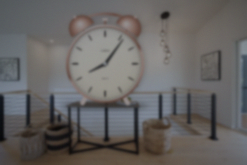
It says 8:06
